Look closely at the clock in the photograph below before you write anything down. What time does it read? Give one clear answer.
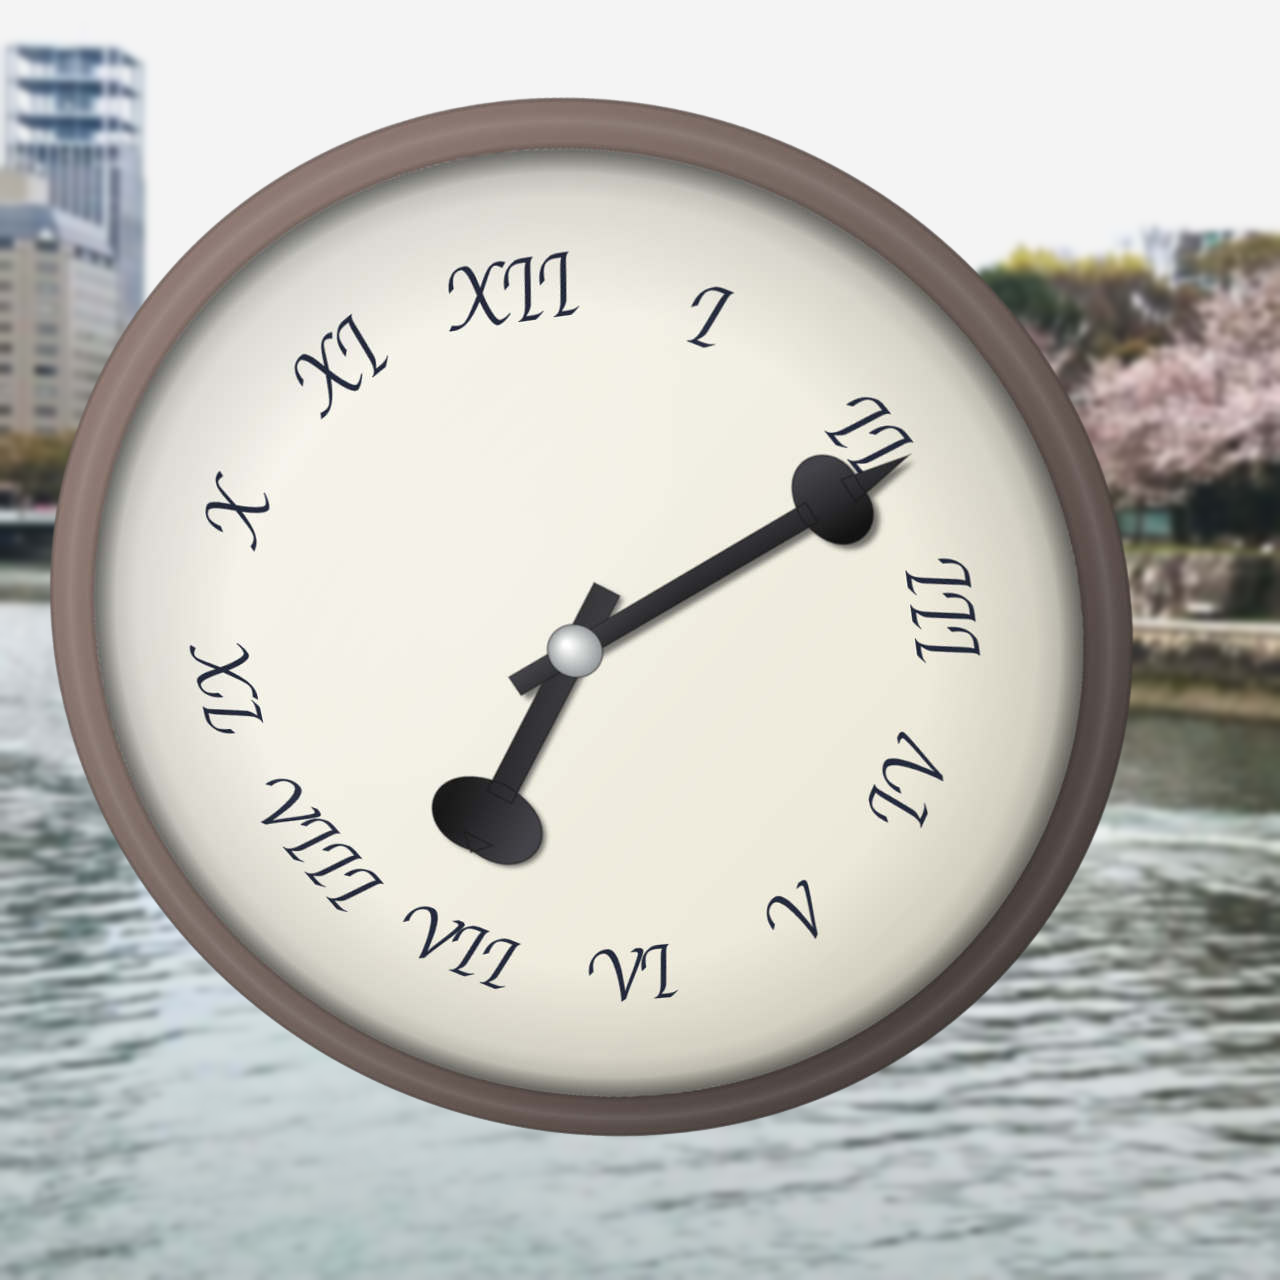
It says 7:11
